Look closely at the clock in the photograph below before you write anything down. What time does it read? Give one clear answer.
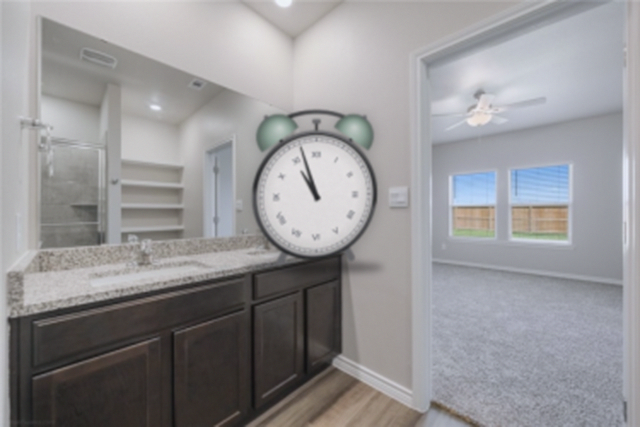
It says 10:57
